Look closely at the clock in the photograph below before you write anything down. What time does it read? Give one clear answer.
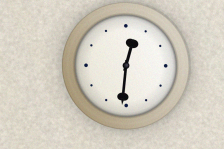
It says 12:31
